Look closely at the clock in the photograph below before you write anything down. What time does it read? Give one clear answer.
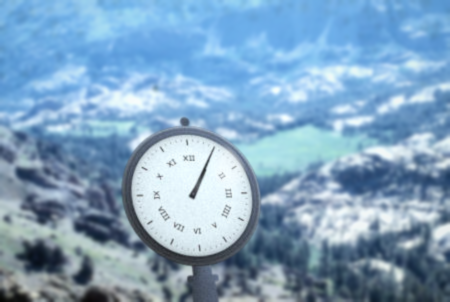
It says 1:05
